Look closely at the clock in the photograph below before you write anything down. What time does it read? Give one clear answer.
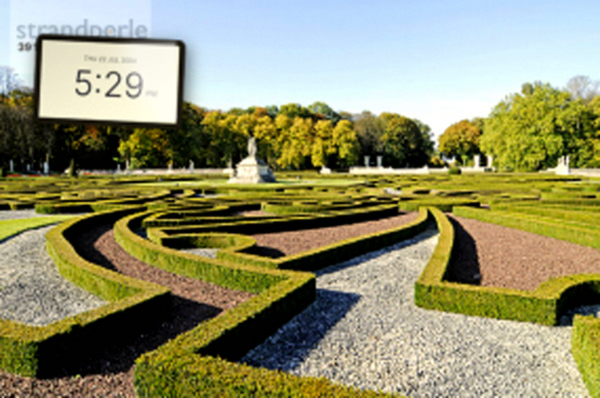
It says 5:29
